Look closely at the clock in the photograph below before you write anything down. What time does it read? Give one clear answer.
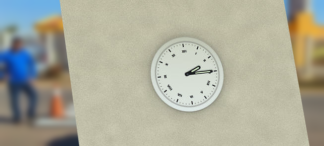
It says 2:15
